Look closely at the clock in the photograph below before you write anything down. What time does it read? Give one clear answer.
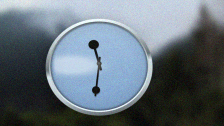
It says 11:31
